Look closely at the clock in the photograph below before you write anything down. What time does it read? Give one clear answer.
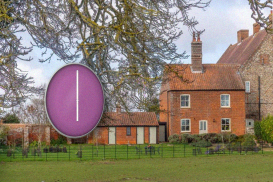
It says 6:00
